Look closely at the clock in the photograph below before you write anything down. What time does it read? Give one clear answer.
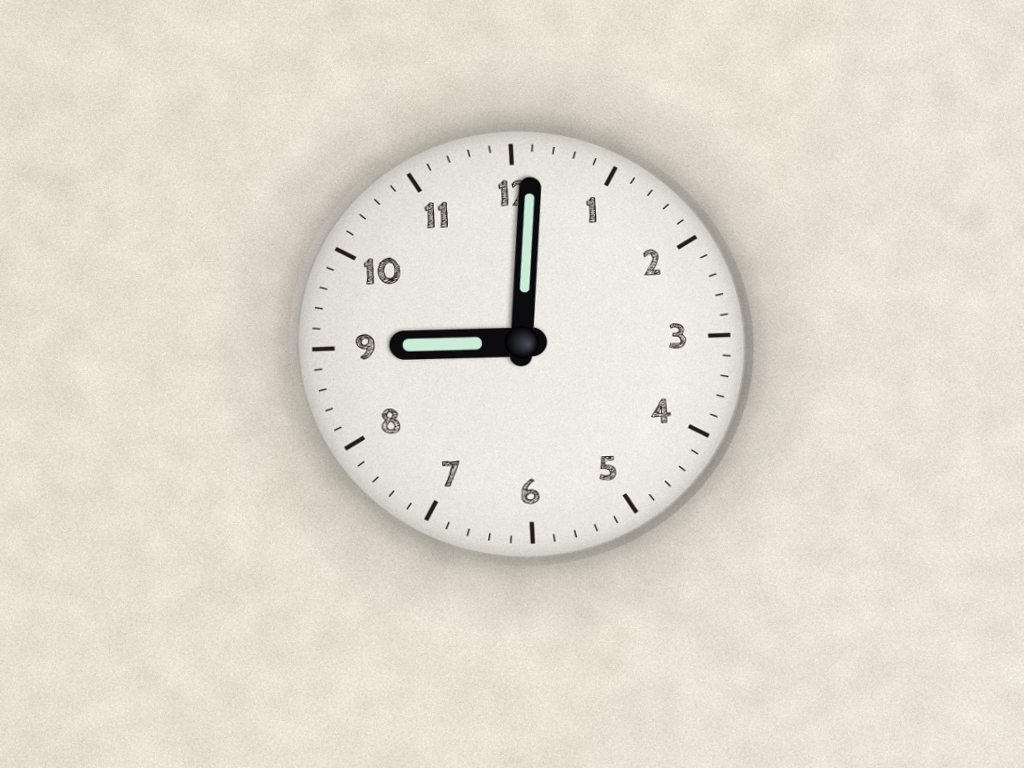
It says 9:01
